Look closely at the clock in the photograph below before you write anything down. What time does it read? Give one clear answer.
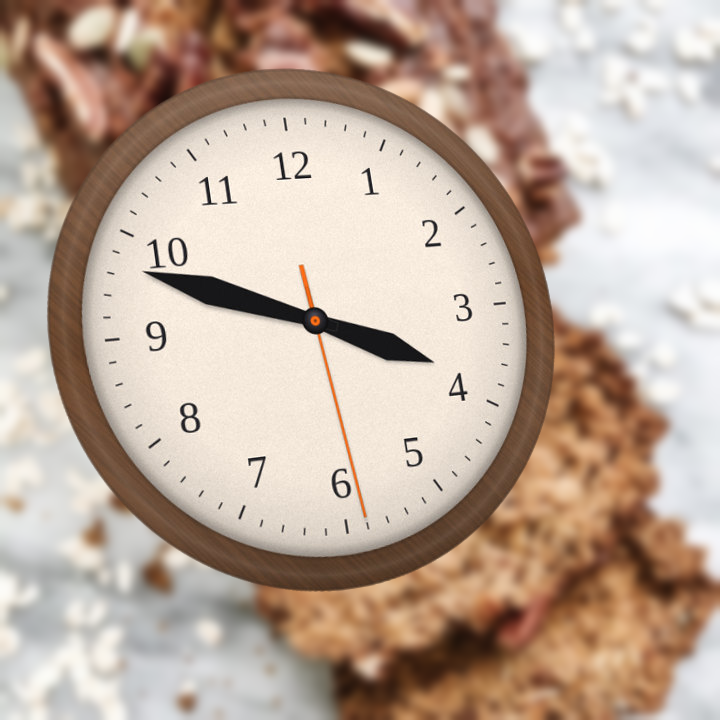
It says 3:48:29
